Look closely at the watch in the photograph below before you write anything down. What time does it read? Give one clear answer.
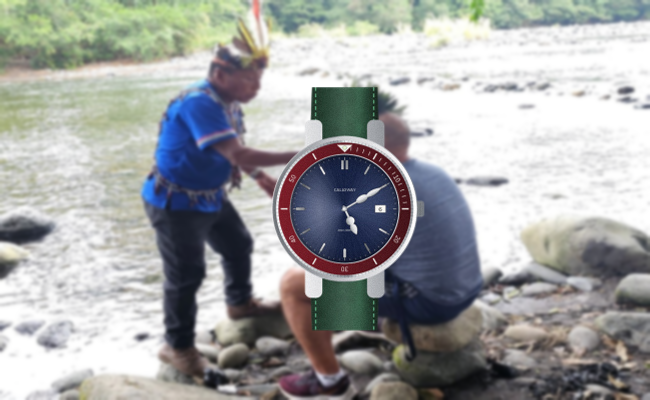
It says 5:10
